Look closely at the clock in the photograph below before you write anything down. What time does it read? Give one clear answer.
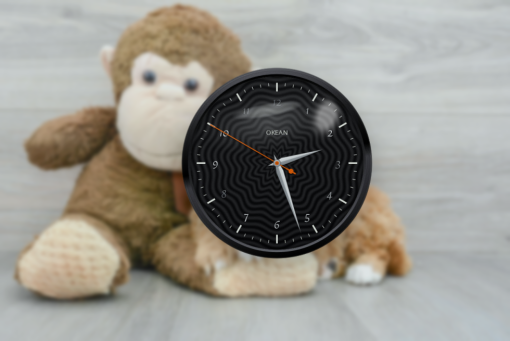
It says 2:26:50
